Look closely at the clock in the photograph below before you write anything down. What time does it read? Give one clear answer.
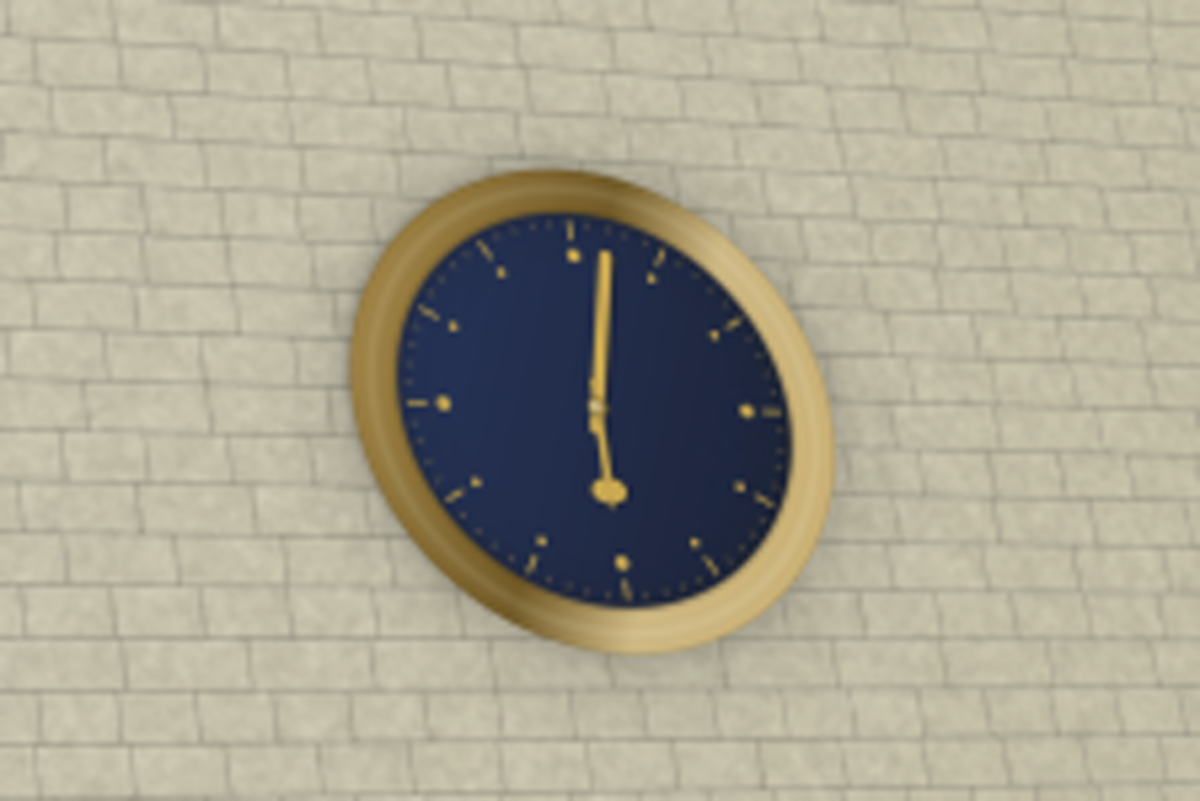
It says 6:02
